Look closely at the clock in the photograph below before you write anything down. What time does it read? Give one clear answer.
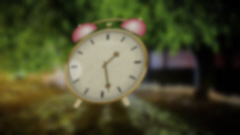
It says 1:28
